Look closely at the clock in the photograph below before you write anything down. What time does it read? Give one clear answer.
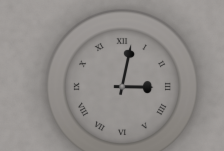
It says 3:02
